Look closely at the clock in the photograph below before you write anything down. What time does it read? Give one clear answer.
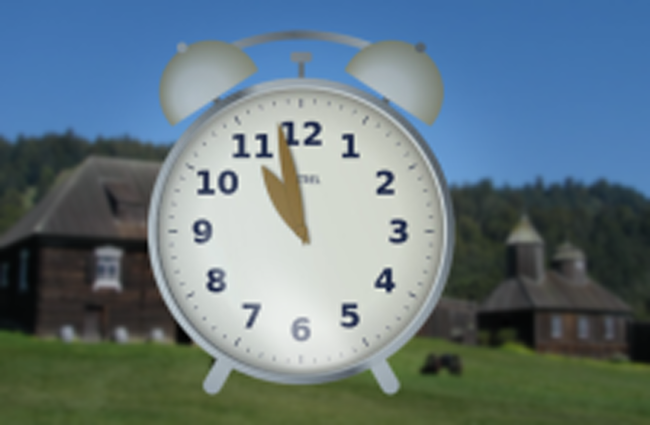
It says 10:58
